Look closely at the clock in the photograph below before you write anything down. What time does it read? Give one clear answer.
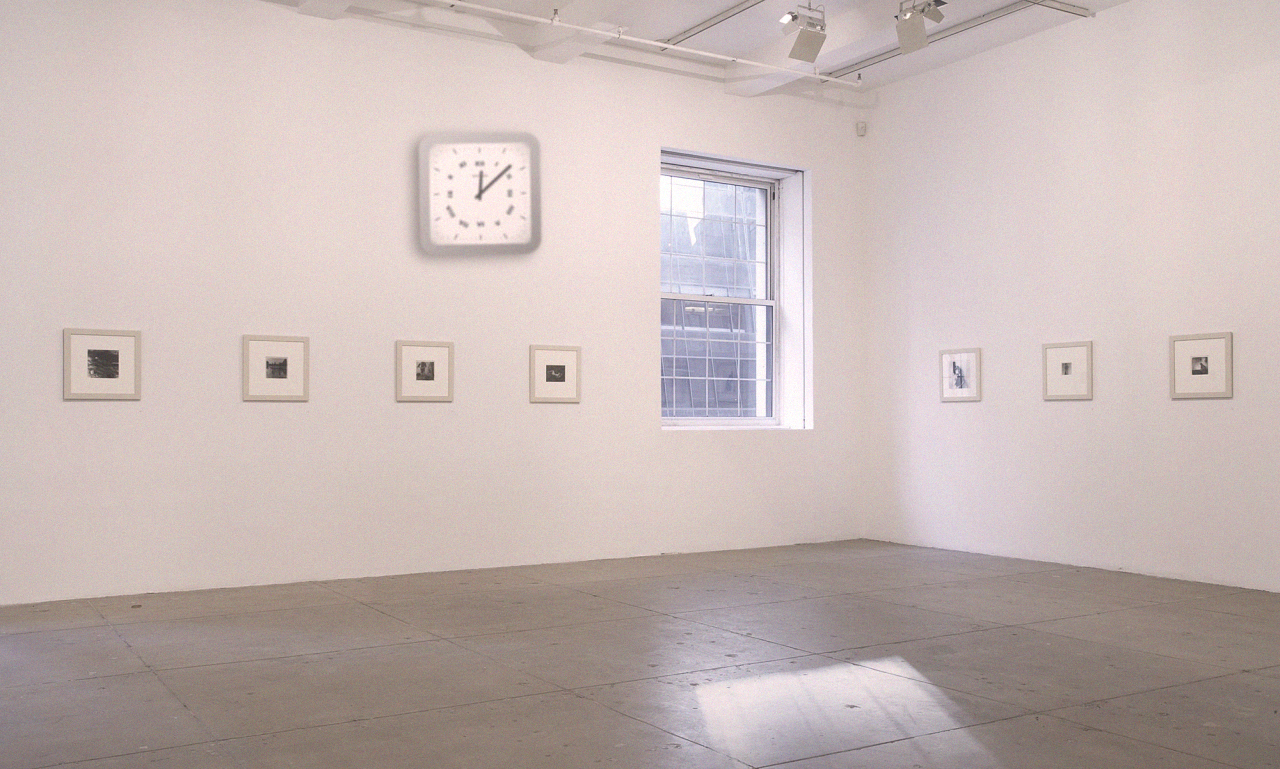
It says 12:08
